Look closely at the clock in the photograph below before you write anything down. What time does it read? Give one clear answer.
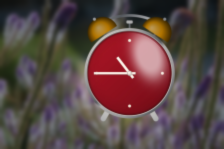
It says 10:45
